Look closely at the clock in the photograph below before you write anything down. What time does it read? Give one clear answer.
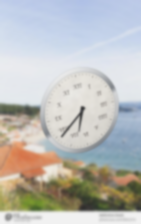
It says 6:39
